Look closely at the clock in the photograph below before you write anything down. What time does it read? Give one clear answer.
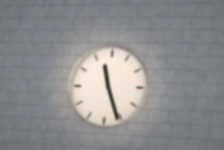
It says 11:26
